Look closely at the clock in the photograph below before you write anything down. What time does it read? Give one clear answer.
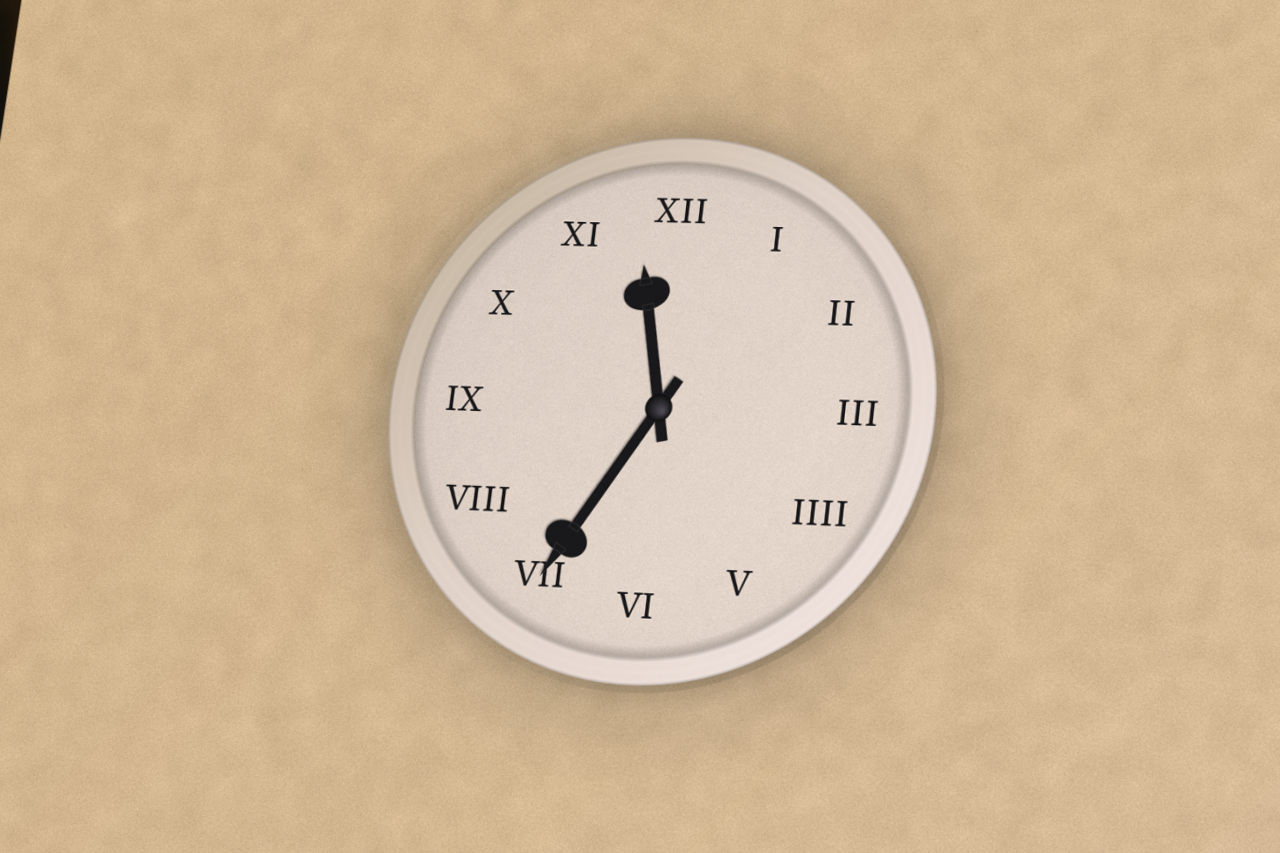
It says 11:35
